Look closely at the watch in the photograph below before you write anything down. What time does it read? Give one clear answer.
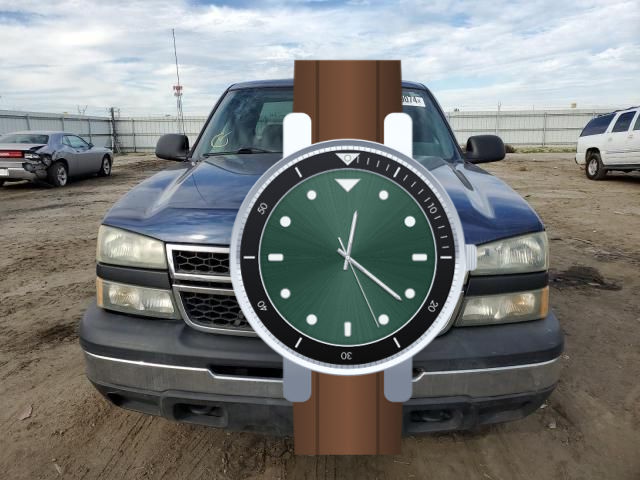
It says 12:21:26
